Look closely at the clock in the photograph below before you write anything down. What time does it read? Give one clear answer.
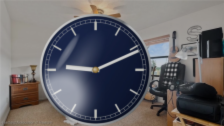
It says 9:11
